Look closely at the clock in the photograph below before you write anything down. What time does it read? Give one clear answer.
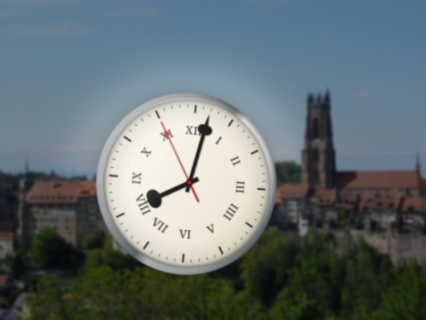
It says 8:01:55
